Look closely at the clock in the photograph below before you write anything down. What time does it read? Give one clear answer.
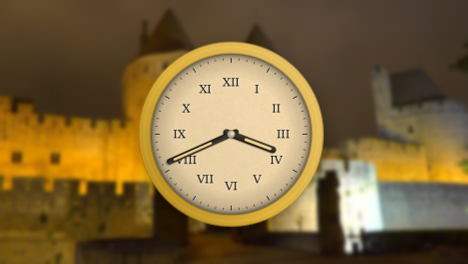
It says 3:41
